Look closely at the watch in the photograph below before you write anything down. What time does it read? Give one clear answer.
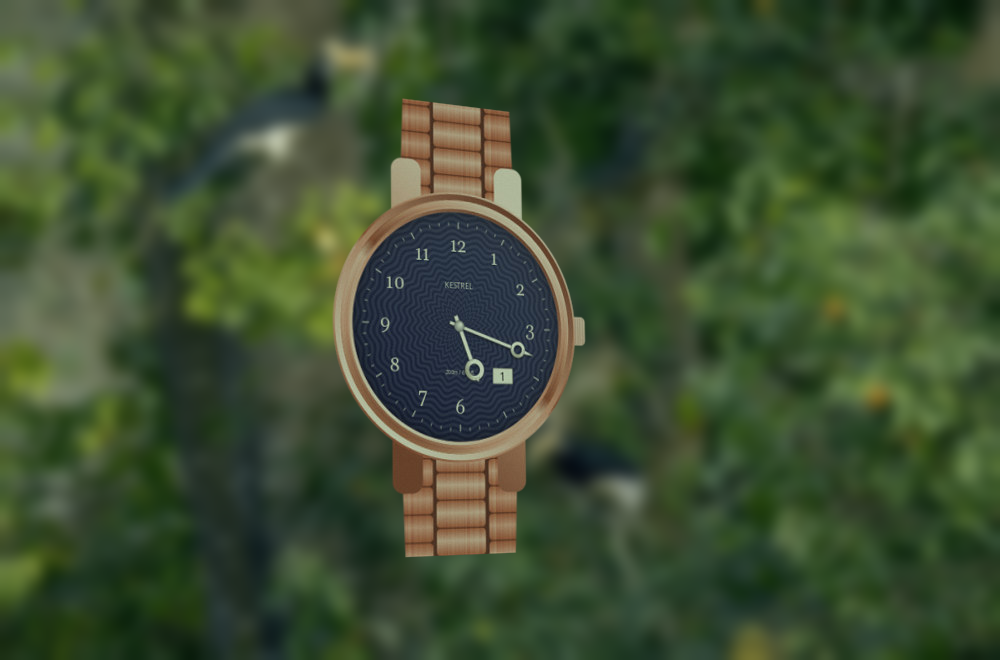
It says 5:18
